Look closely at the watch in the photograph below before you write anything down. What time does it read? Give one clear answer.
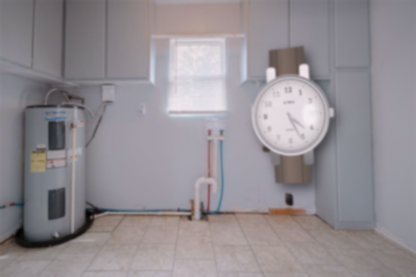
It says 4:26
